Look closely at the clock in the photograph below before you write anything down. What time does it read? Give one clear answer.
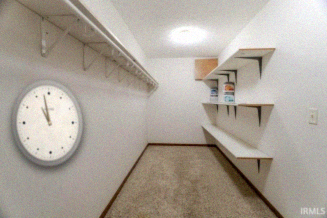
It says 10:58
